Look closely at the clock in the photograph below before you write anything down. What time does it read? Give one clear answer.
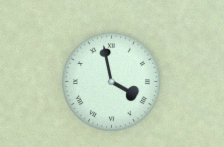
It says 3:58
